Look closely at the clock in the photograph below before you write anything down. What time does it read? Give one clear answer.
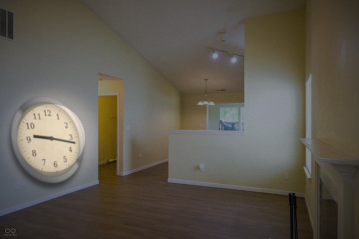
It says 9:17
